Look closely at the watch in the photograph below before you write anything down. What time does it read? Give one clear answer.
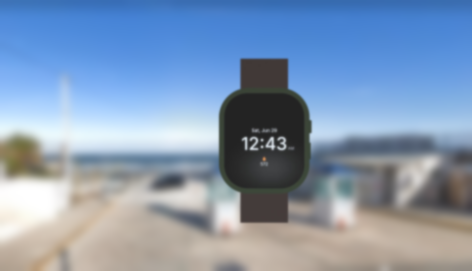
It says 12:43
